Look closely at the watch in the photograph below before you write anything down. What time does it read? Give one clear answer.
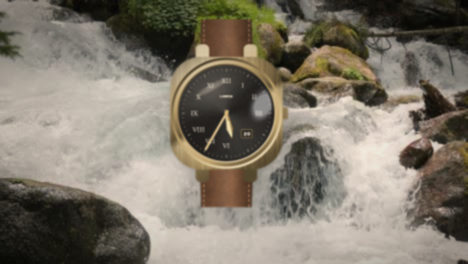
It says 5:35
